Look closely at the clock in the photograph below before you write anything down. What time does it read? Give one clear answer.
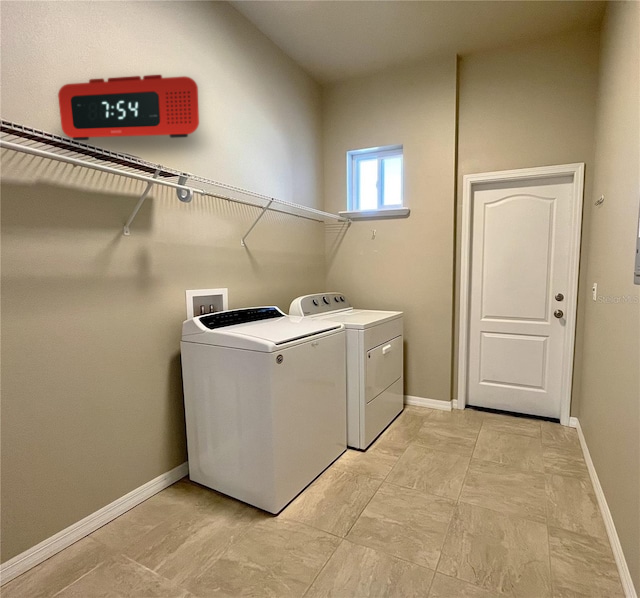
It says 7:54
